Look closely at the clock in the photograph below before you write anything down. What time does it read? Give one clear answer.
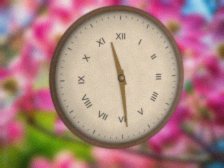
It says 11:29
